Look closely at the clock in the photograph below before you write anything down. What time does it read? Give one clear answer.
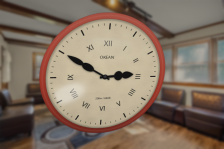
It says 2:50
